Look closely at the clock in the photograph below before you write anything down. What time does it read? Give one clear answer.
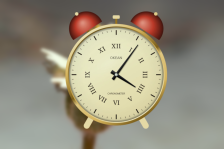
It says 4:06
